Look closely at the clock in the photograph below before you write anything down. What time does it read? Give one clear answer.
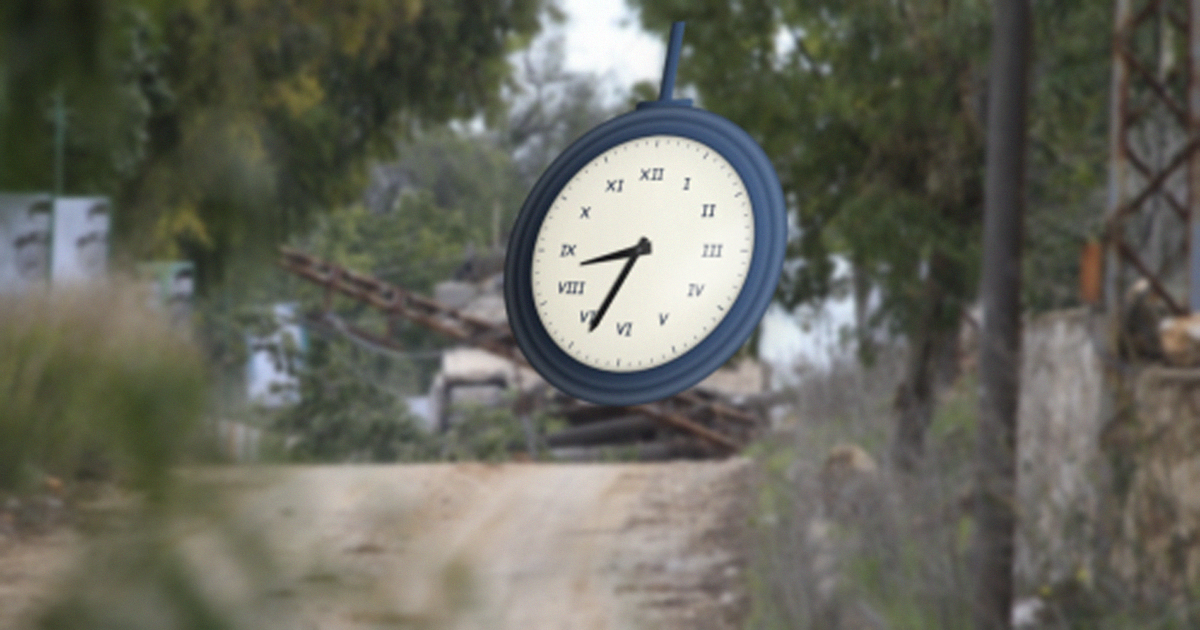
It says 8:34
